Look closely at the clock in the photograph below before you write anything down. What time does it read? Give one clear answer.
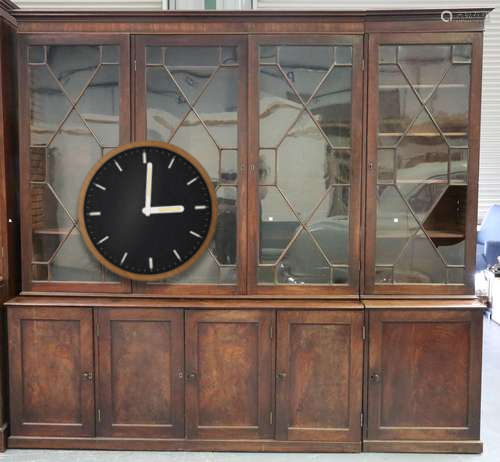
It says 3:01
